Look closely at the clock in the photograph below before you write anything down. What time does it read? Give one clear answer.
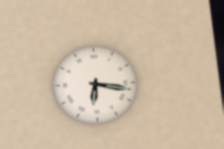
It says 6:17
